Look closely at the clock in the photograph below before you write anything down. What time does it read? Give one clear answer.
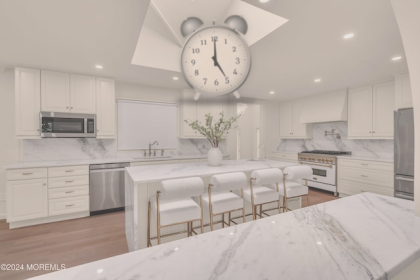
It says 5:00
